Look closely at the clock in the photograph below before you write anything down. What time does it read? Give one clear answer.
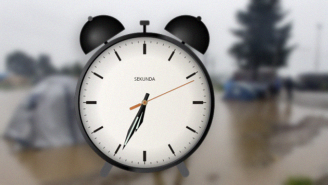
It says 6:34:11
